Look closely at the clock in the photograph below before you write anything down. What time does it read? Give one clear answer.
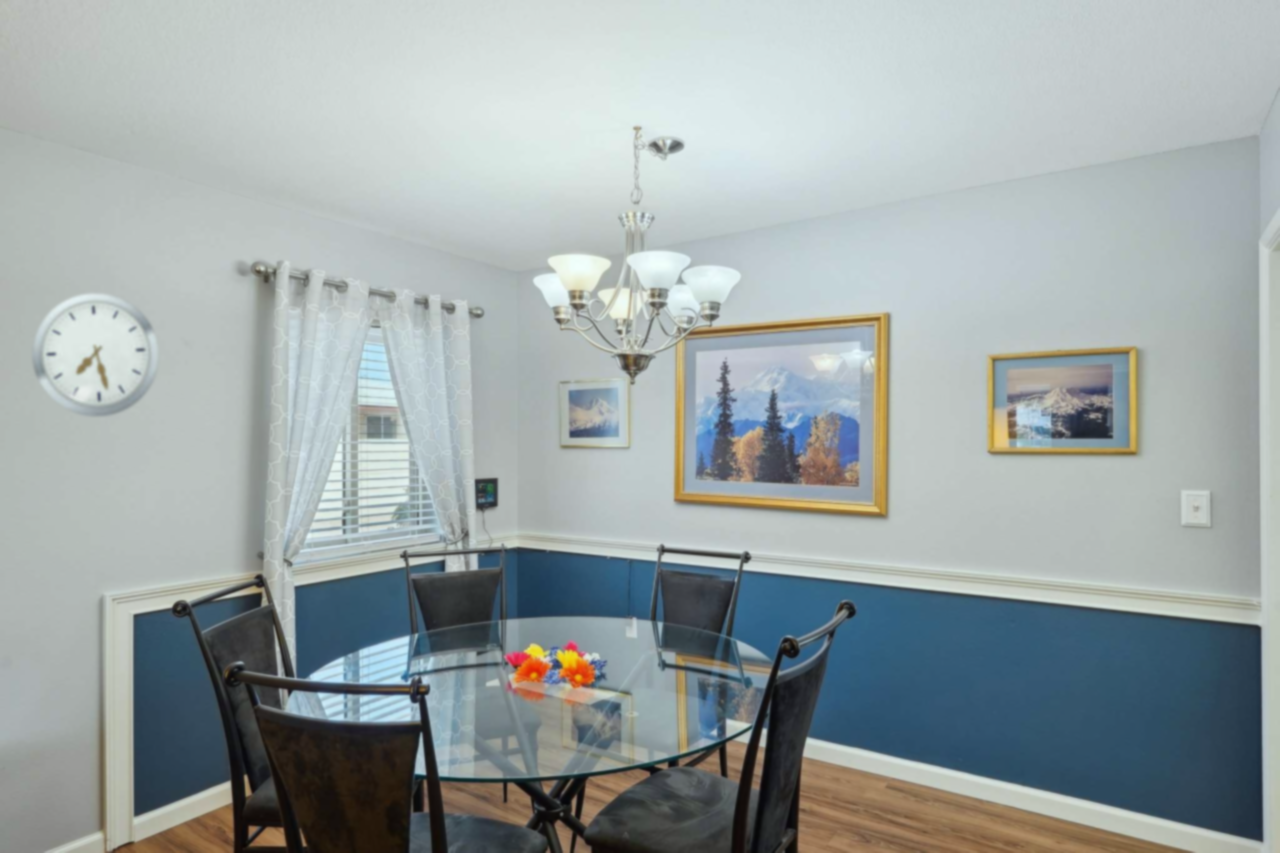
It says 7:28
